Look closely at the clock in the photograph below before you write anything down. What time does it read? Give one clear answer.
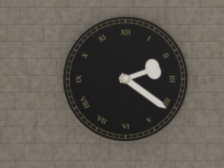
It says 2:21
